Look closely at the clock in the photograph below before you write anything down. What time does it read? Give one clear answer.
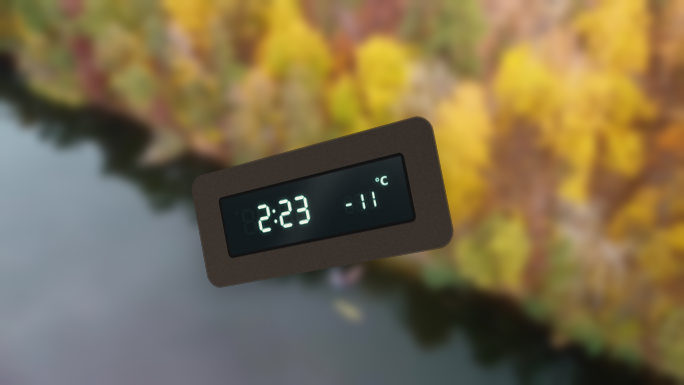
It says 2:23
